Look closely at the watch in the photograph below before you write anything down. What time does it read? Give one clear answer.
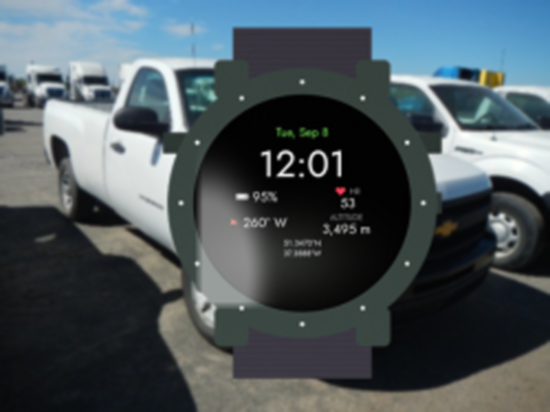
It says 12:01
